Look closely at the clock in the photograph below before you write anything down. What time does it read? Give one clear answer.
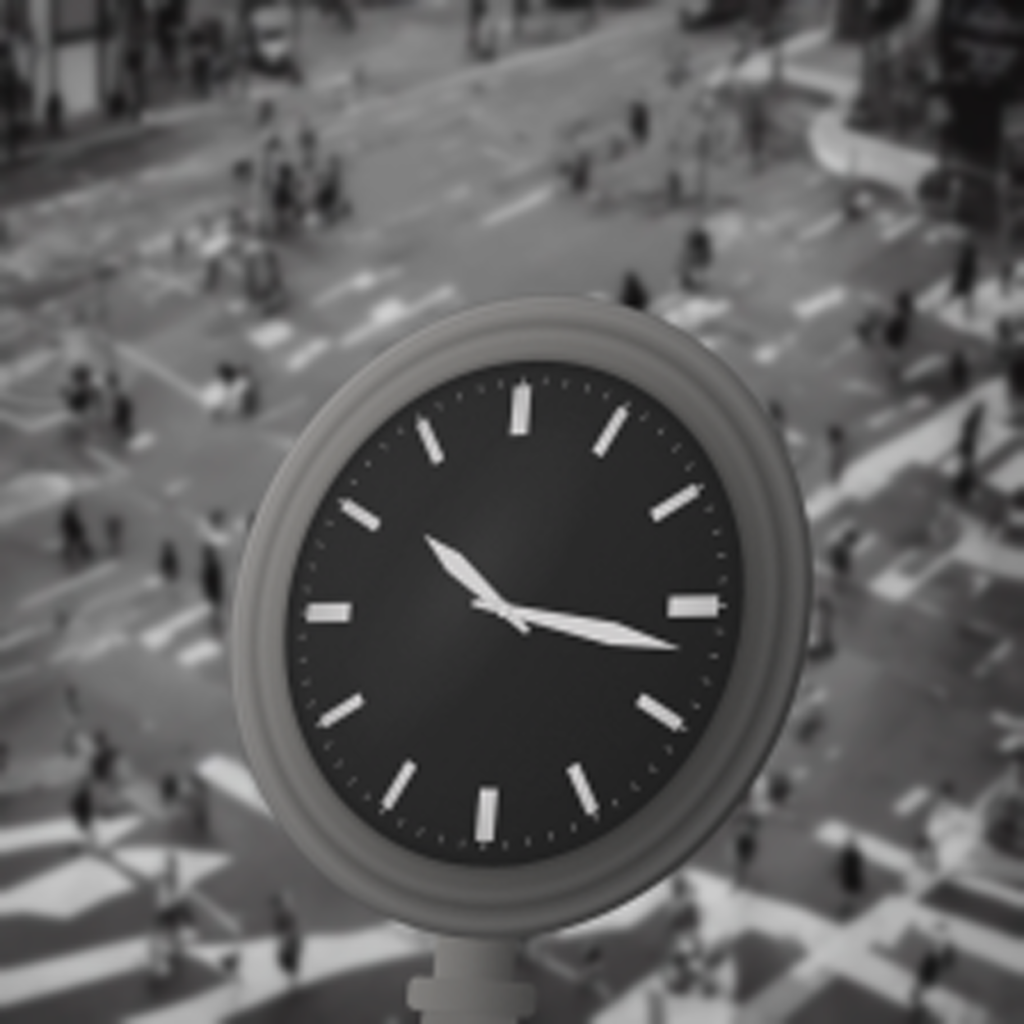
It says 10:17
